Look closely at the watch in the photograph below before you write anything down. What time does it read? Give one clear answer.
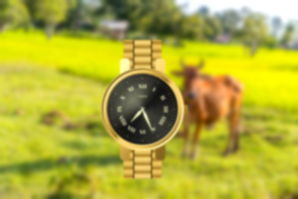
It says 7:26
